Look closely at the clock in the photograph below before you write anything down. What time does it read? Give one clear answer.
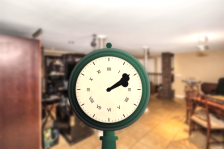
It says 2:09
